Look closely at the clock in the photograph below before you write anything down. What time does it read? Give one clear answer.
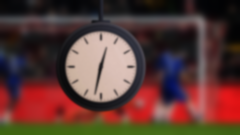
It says 12:32
